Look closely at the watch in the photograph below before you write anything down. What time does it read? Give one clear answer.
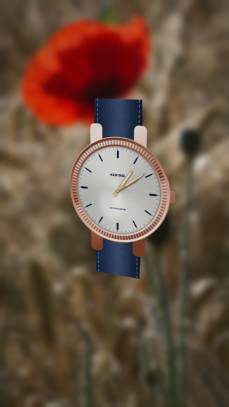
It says 1:09
